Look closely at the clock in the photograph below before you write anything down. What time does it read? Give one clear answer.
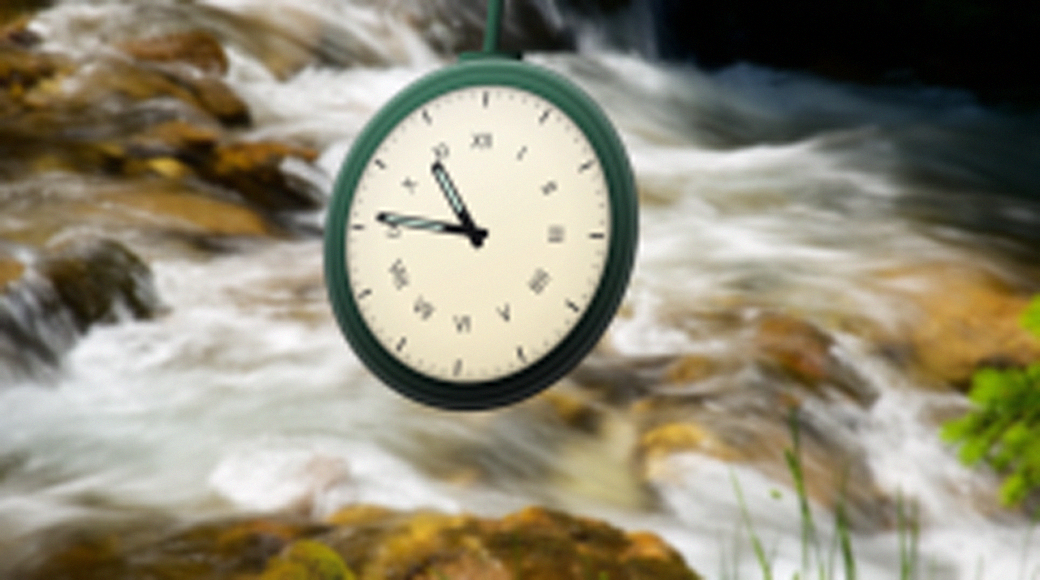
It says 10:46
